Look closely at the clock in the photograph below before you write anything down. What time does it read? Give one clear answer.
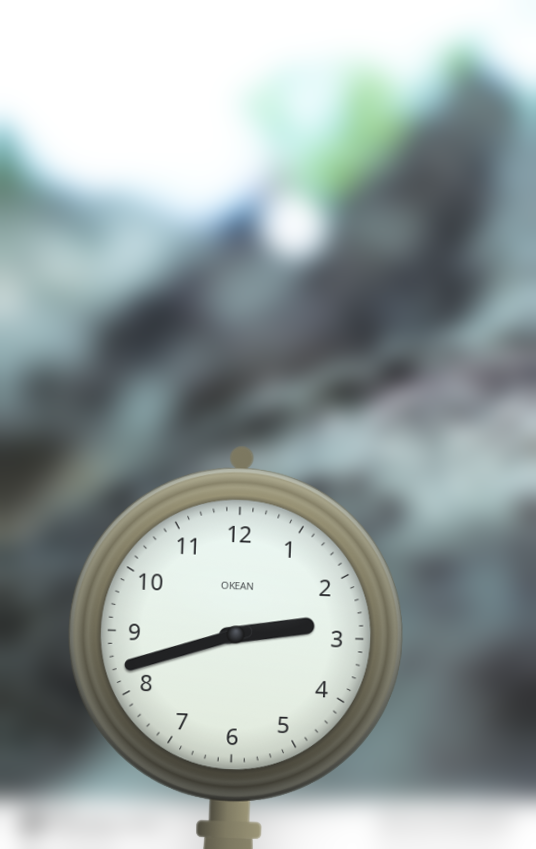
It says 2:42
